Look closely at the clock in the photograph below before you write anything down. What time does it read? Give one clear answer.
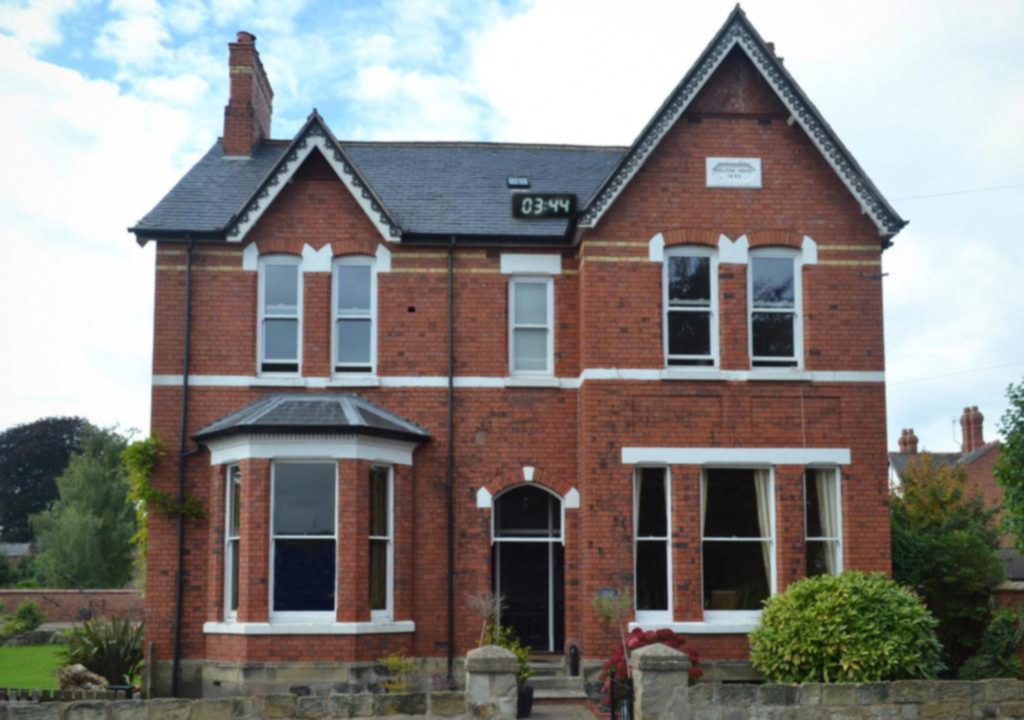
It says 3:44
